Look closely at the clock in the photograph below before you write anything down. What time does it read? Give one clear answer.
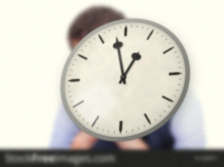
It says 12:58
